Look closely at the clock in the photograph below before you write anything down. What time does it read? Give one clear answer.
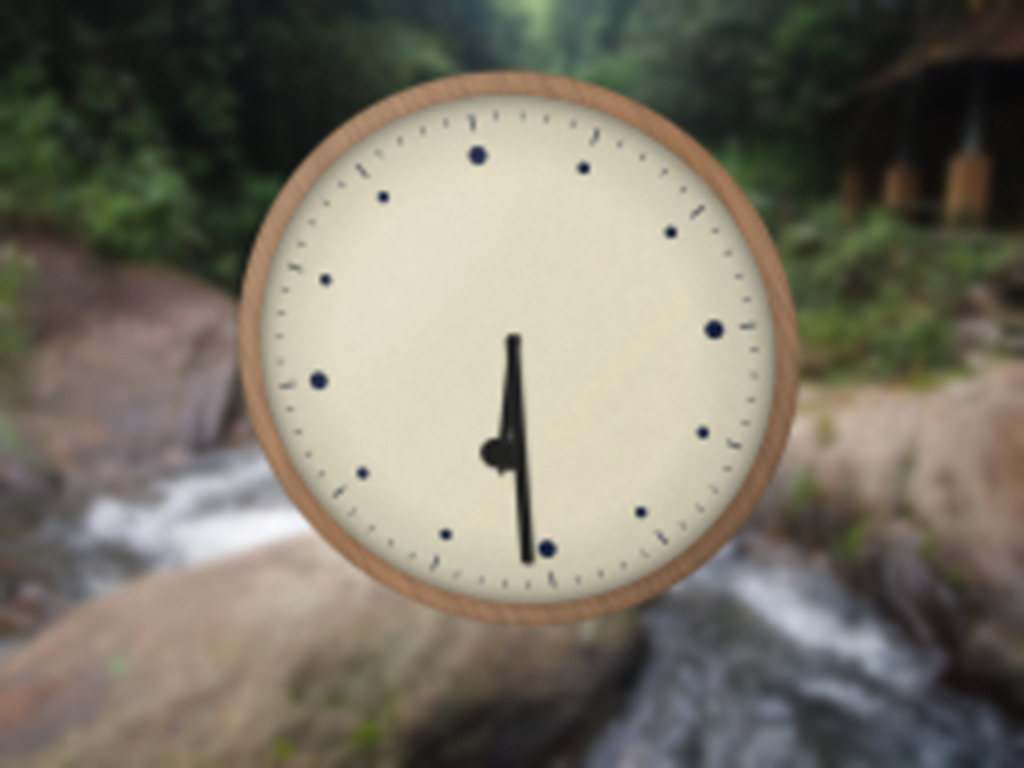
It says 6:31
